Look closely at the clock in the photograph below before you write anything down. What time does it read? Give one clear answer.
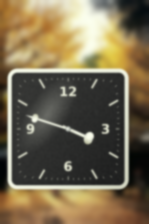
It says 3:48
